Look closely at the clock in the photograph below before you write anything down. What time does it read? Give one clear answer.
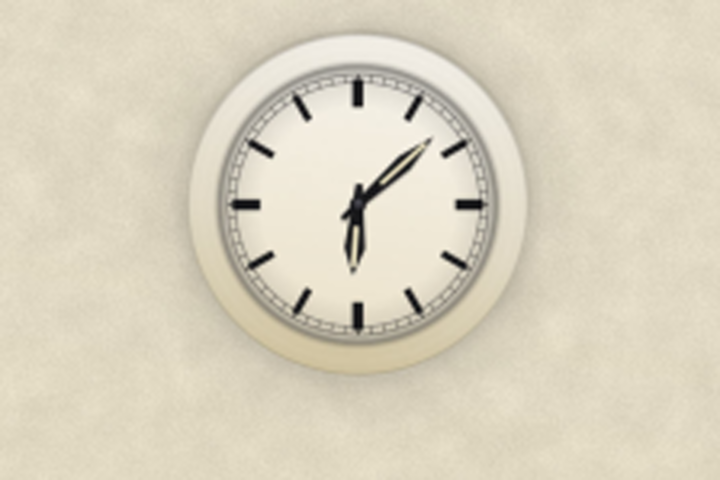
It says 6:08
